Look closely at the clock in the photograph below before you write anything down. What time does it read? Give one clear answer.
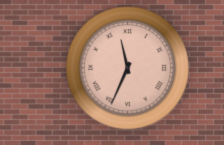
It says 11:34
